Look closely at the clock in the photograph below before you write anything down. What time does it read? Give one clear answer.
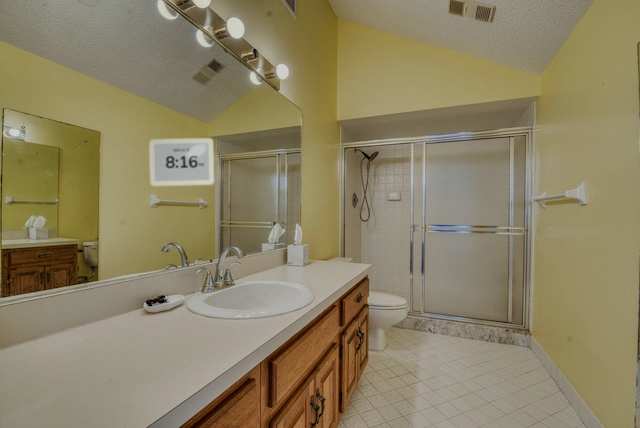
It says 8:16
